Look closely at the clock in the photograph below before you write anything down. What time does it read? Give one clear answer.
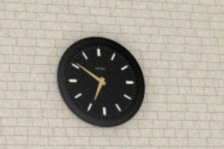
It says 6:51
